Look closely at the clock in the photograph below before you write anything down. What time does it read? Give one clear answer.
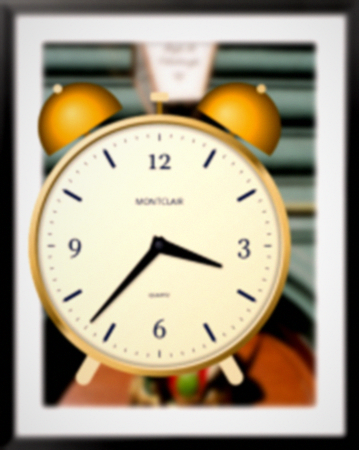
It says 3:37
